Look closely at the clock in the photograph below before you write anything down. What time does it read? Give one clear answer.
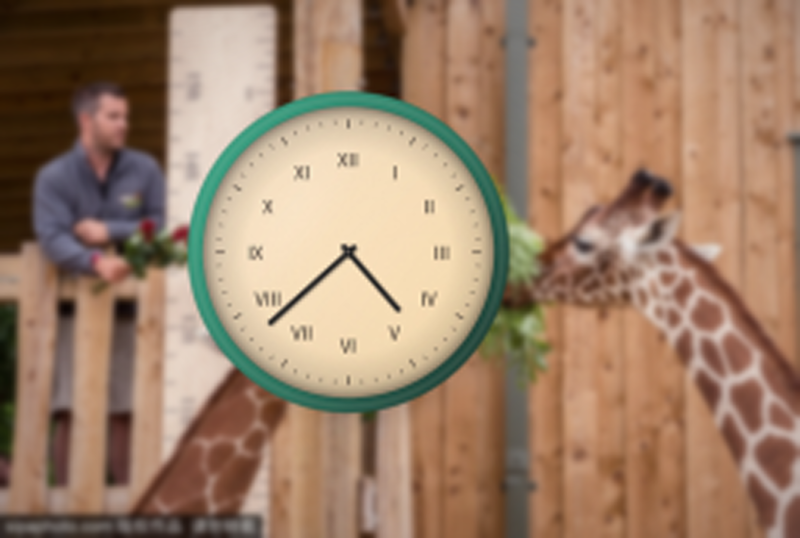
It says 4:38
